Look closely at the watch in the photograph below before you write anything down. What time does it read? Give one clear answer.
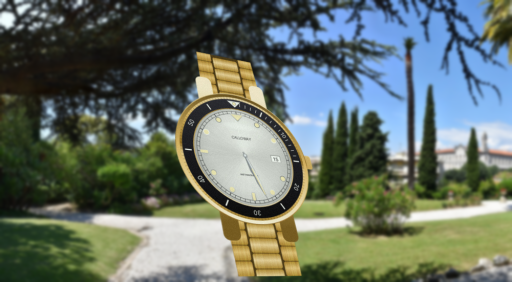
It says 5:27
